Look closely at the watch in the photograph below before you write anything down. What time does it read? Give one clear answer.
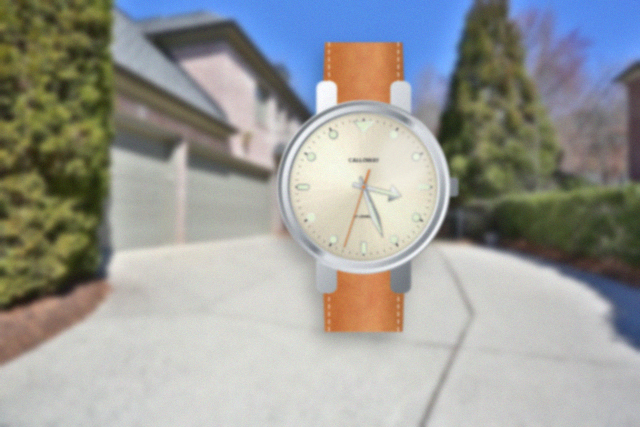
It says 3:26:33
